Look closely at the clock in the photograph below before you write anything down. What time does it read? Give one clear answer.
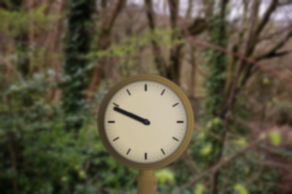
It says 9:49
